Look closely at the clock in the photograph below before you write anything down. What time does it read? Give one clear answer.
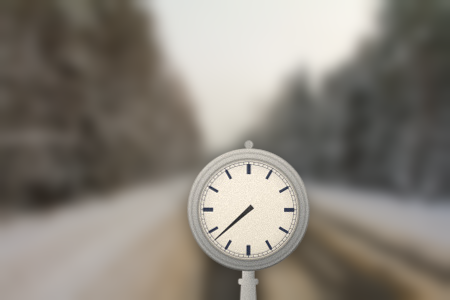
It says 7:38
